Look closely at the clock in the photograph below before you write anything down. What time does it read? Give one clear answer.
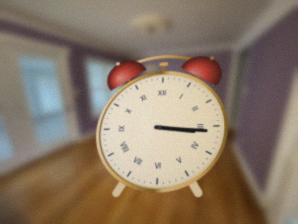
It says 3:16
